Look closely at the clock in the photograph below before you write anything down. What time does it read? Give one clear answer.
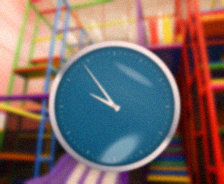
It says 9:54
